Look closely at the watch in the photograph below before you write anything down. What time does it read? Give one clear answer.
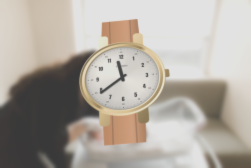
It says 11:39
